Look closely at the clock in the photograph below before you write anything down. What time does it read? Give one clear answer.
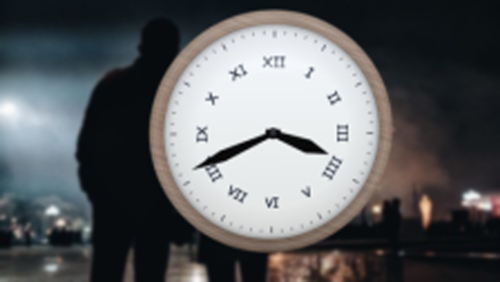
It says 3:41
